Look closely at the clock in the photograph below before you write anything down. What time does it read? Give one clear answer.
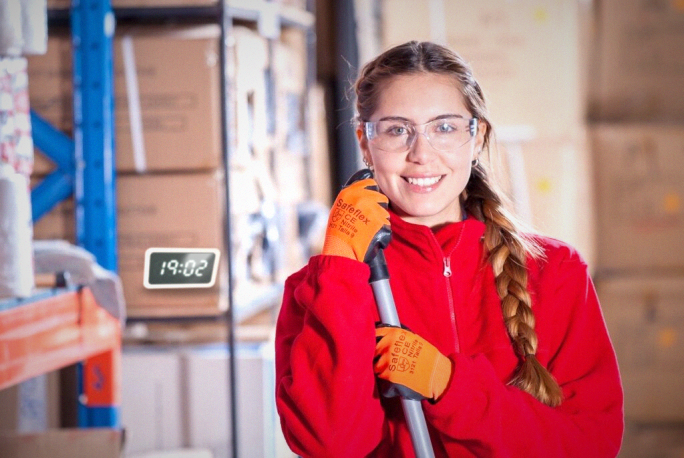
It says 19:02
